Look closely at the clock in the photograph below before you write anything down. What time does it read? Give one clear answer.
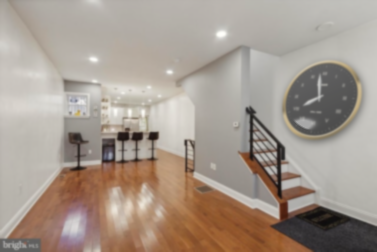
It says 7:58
